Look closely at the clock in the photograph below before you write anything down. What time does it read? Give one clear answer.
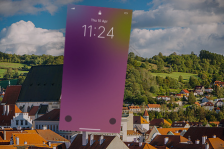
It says 11:24
